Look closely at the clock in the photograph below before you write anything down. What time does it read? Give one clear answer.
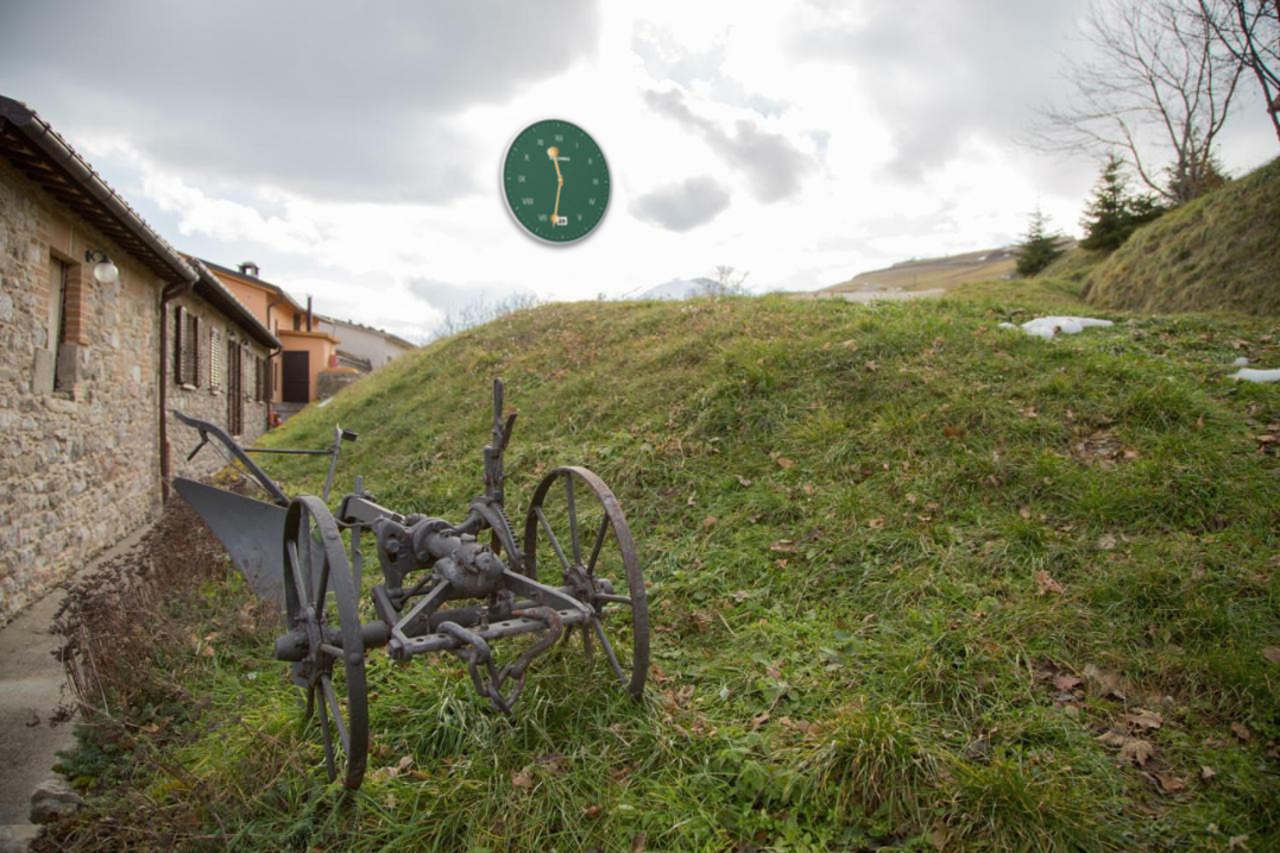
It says 11:32
